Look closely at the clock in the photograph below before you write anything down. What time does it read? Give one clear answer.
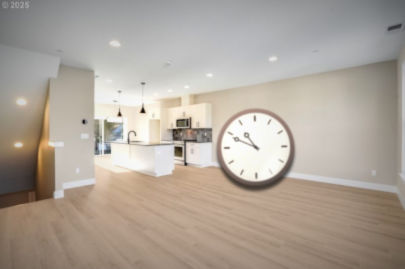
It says 10:49
